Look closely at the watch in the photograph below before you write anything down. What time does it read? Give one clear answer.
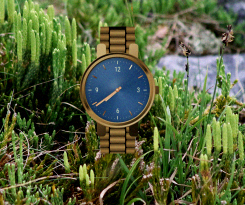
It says 7:39
